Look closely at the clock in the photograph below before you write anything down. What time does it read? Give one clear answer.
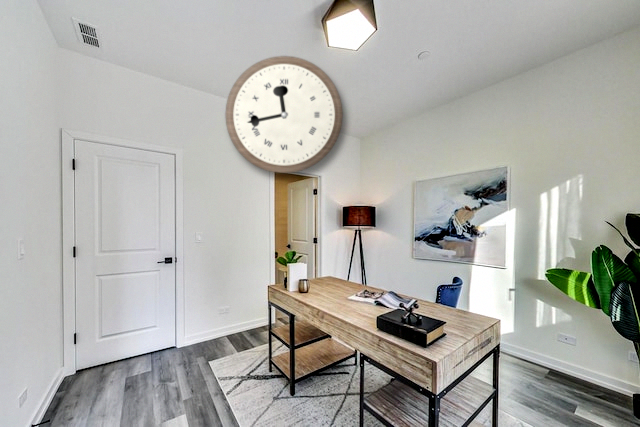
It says 11:43
